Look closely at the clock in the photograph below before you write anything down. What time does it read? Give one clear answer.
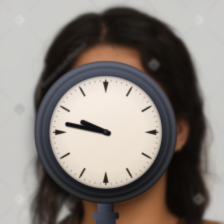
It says 9:47
